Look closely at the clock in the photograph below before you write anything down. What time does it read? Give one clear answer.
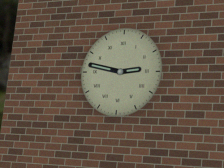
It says 2:47
